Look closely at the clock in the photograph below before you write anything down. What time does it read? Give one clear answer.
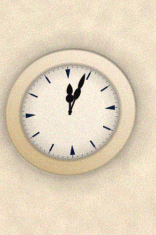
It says 12:04
